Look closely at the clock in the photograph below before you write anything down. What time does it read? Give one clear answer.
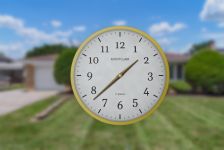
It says 1:38
